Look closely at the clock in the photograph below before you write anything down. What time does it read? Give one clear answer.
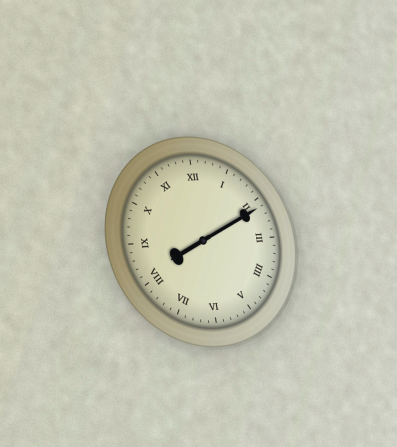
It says 8:11
